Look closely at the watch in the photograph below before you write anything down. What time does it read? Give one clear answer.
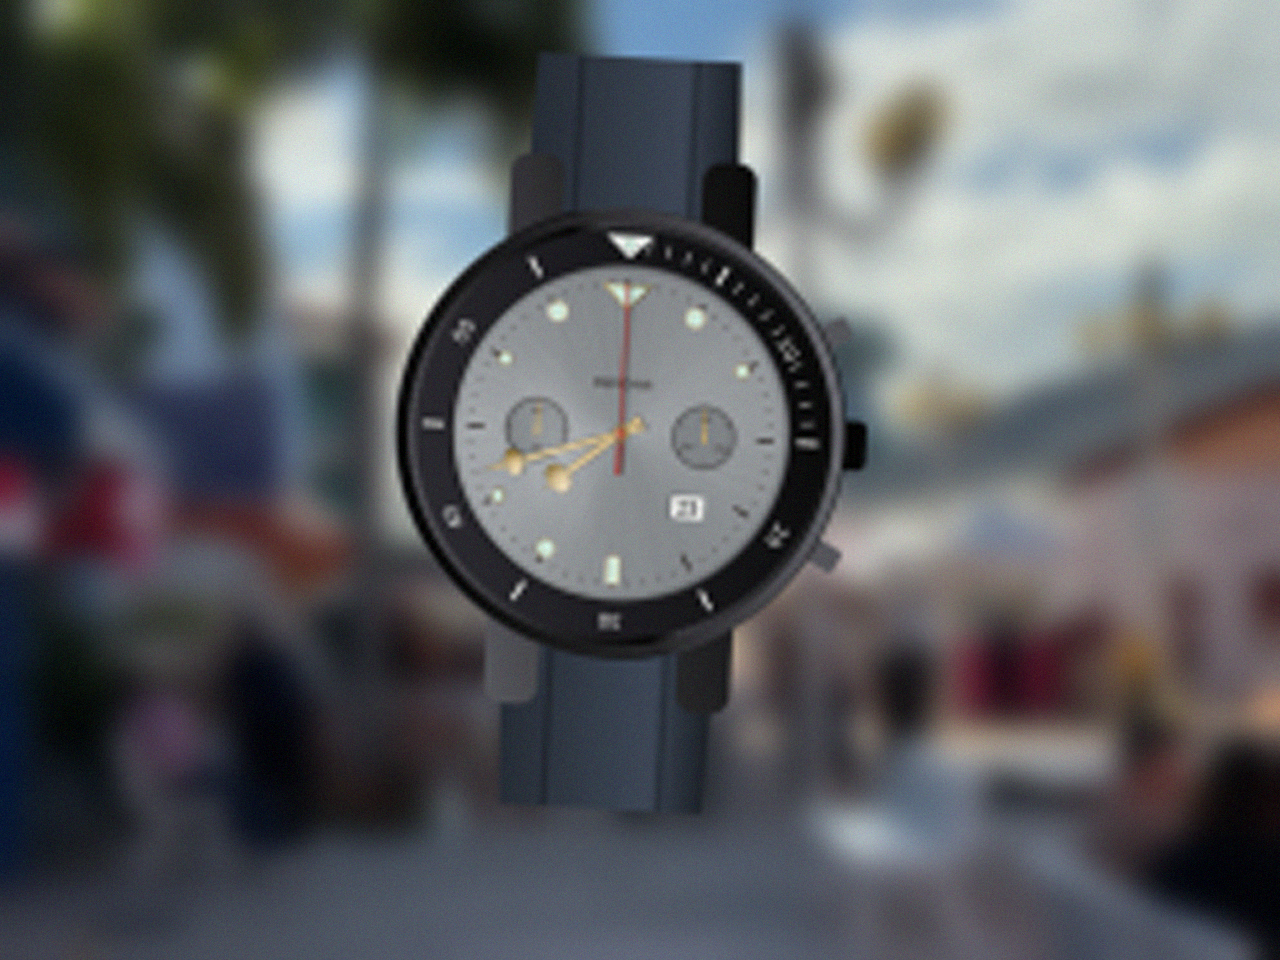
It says 7:42
